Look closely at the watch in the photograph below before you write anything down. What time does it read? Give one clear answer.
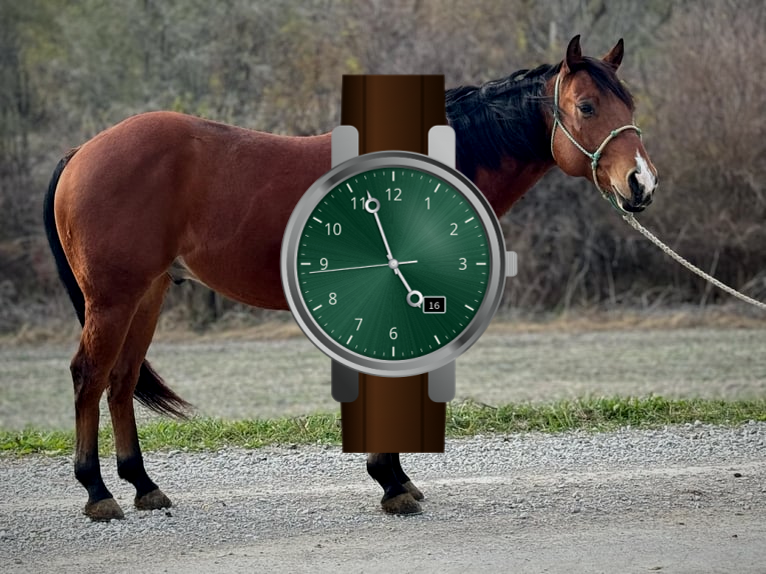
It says 4:56:44
